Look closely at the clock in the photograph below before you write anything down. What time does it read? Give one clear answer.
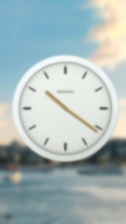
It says 10:21
